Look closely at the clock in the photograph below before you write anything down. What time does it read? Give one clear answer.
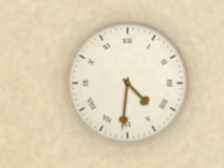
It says 4:31
